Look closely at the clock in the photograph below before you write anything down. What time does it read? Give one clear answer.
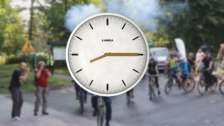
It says 8:15
